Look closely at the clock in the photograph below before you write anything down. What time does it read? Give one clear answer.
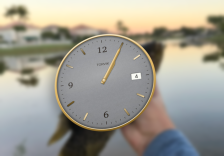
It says 1:05
